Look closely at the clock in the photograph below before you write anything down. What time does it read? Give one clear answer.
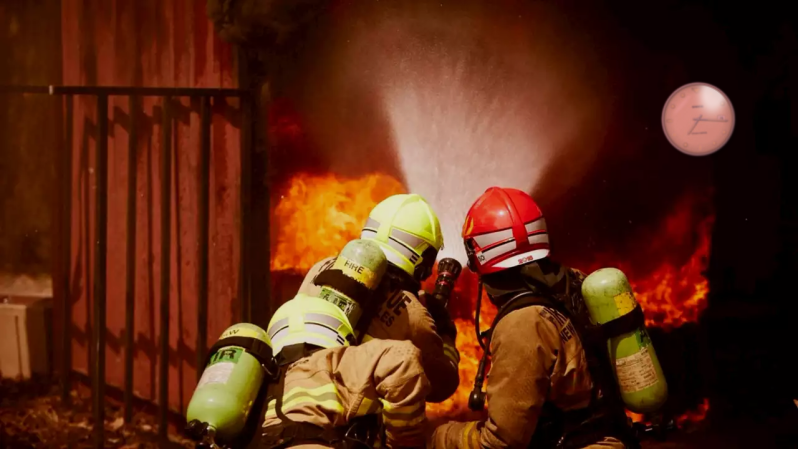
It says 7:16
